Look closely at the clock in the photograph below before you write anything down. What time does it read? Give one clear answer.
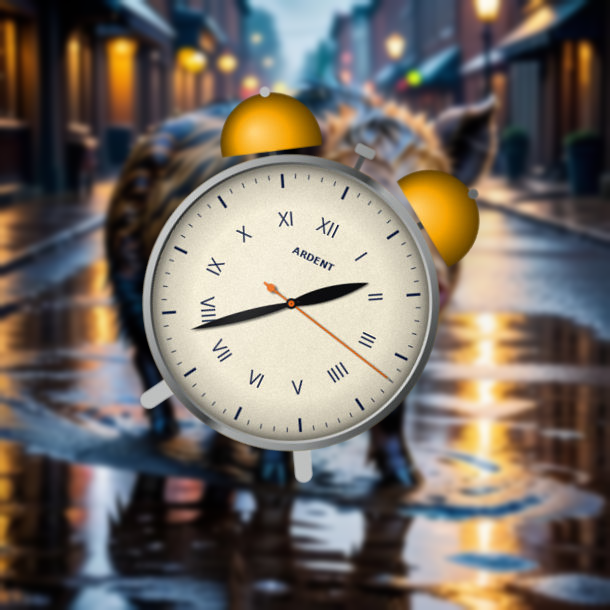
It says 1:38:17
